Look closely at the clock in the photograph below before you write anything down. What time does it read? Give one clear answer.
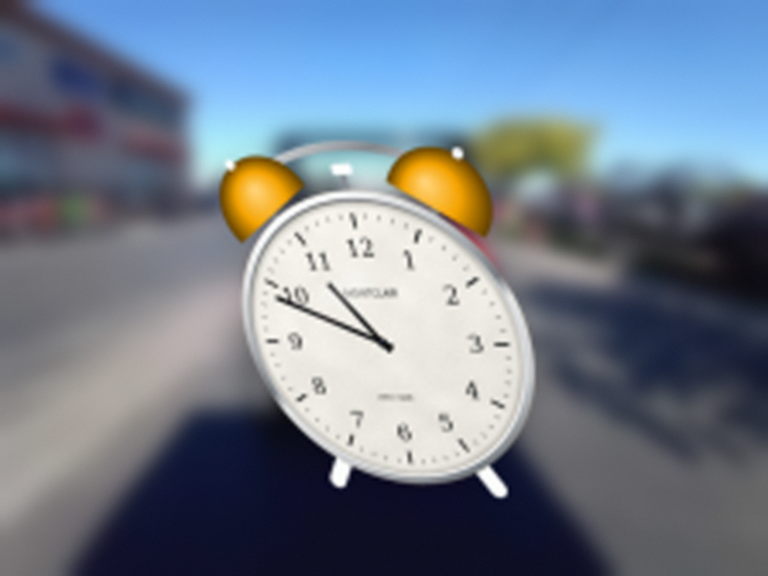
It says 10:49
